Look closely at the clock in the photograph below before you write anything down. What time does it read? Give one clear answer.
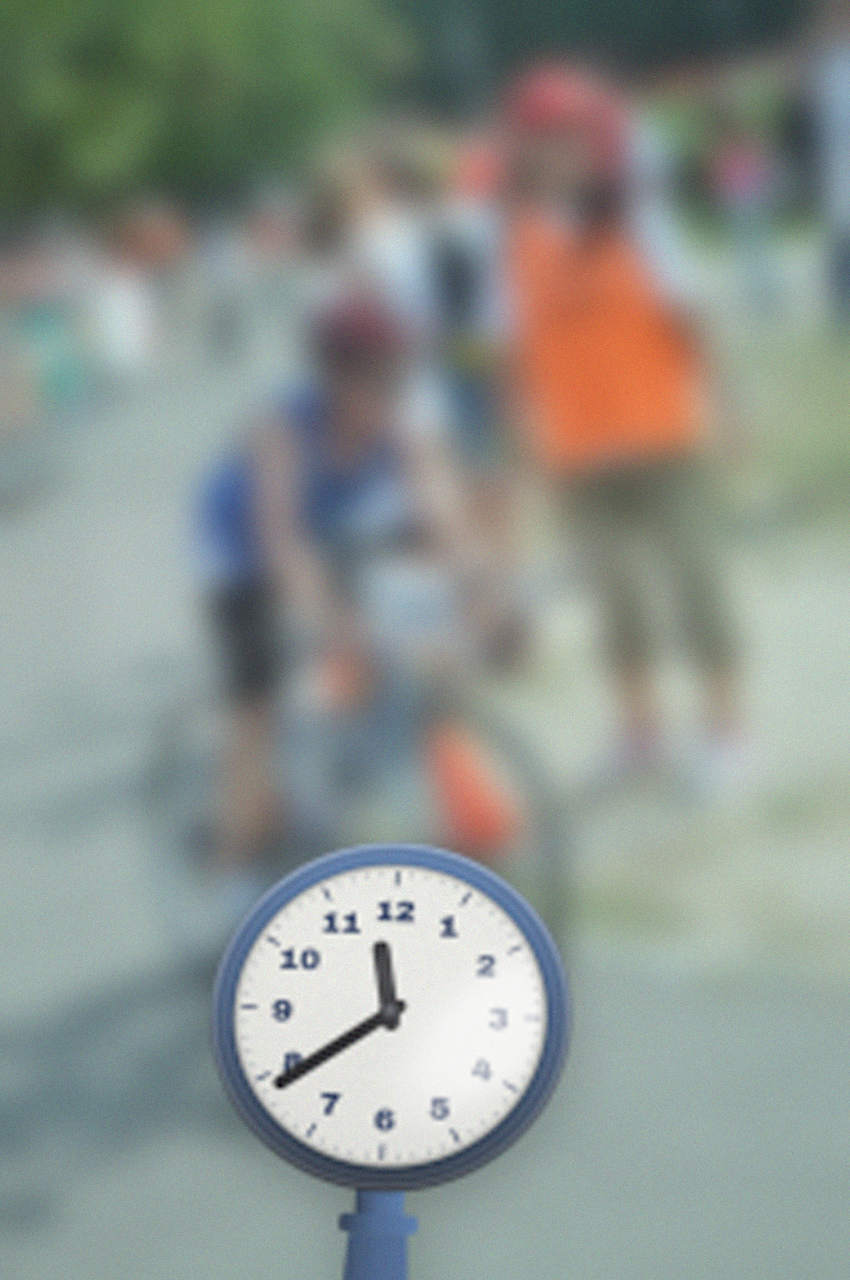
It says 11:39
